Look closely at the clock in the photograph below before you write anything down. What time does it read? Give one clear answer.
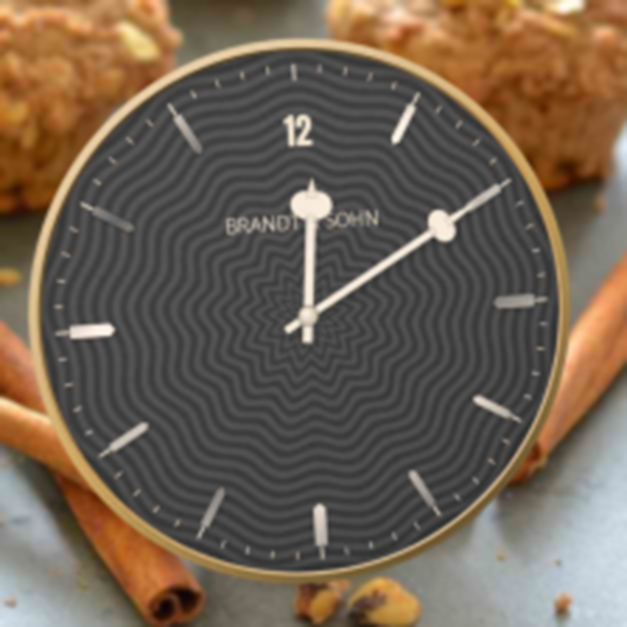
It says 12:10
